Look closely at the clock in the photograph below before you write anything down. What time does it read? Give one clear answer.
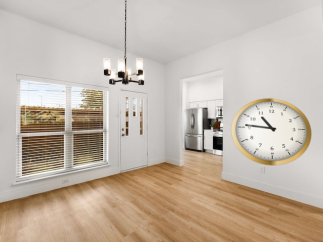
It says 10:46
